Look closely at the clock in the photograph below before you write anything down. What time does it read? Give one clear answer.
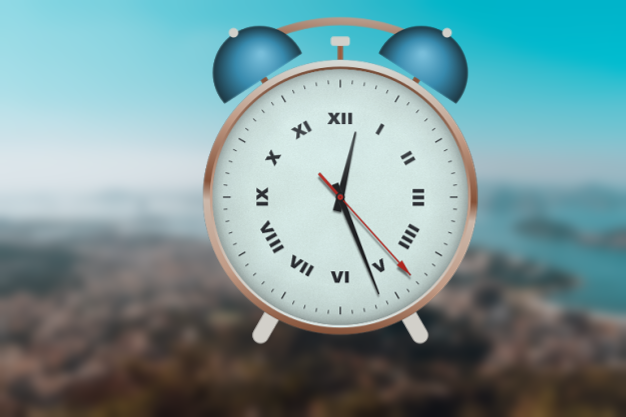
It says 12:26:23
